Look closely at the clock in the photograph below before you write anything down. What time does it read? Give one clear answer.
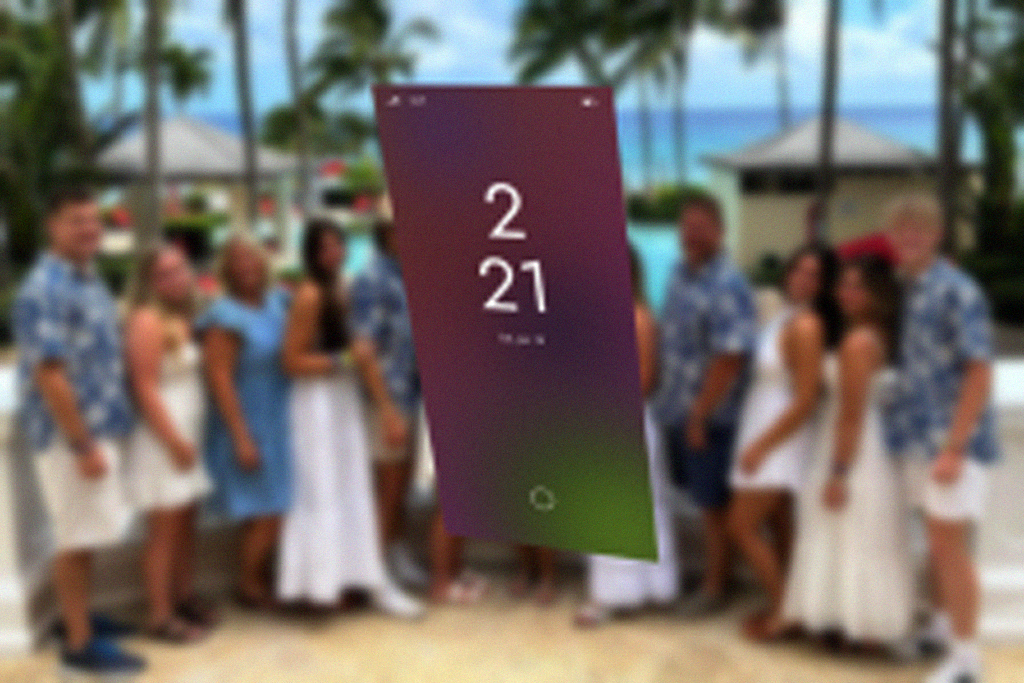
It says 2:21
